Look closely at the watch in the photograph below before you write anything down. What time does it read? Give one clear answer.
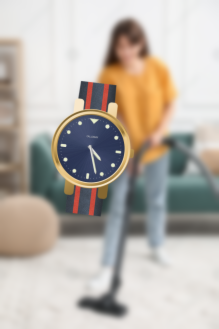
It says 4:27
